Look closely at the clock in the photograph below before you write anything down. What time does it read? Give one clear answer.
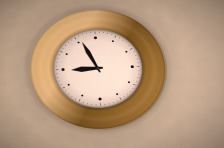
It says 8:56
